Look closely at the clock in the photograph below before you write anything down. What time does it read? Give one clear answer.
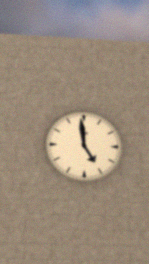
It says 4:59
